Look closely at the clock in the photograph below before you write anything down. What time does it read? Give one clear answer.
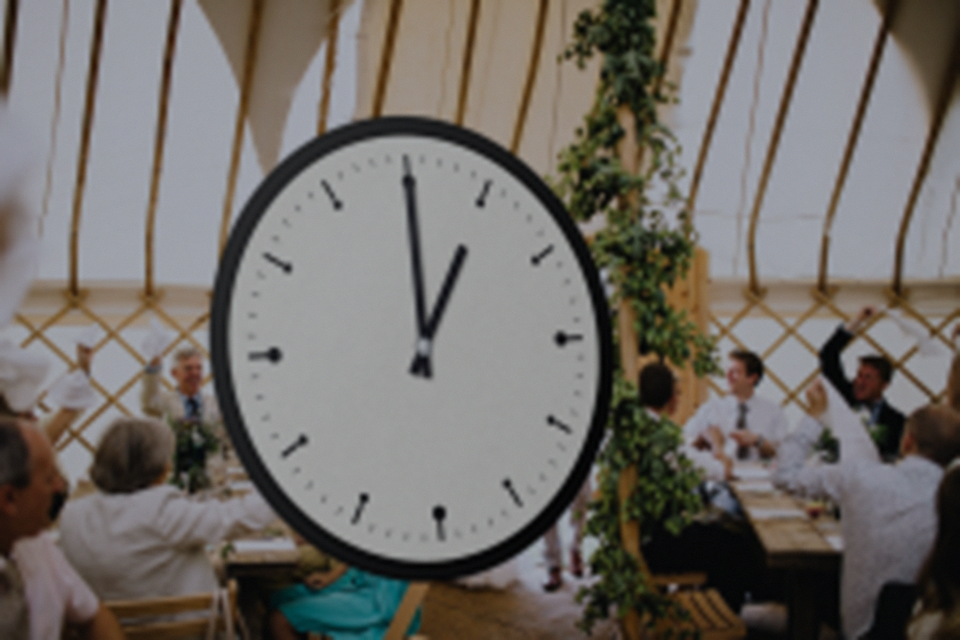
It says 1:00
